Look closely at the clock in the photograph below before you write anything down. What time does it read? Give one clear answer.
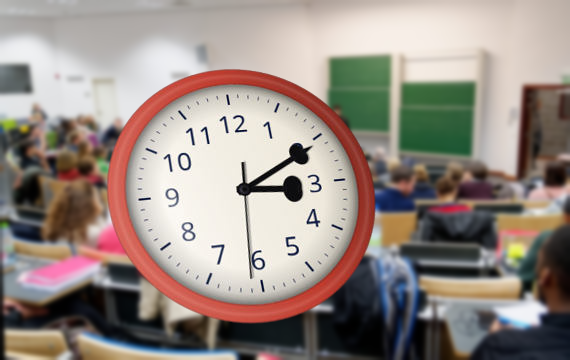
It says 3:10:31
